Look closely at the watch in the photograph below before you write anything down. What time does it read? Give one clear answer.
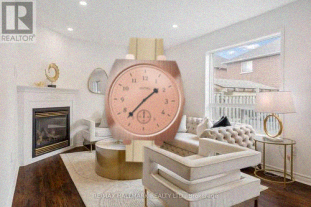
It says 1:37
